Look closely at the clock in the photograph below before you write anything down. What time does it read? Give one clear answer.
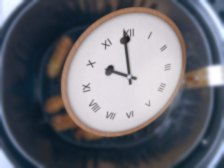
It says 9:59
